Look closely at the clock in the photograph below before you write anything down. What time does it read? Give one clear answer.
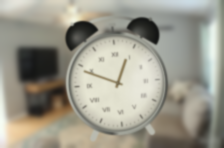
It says 12:49
